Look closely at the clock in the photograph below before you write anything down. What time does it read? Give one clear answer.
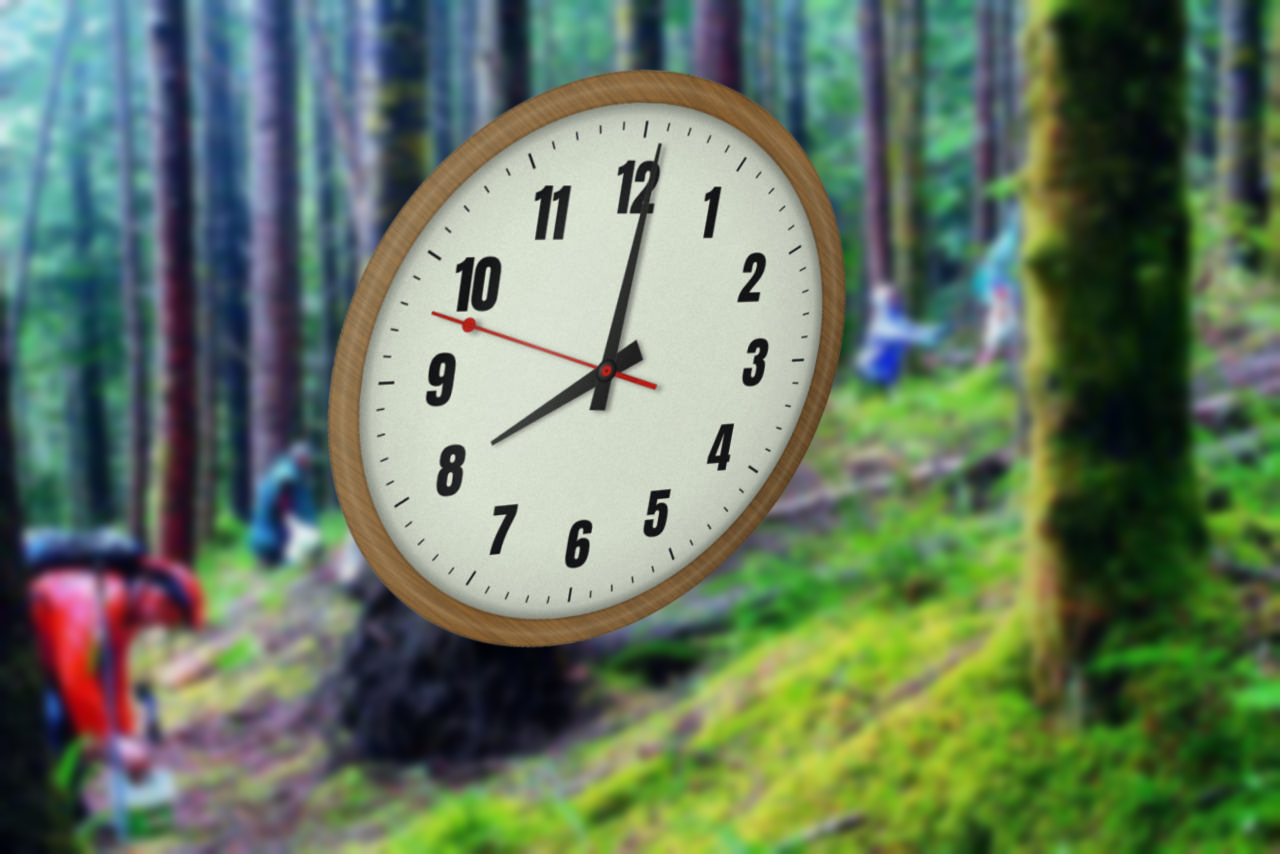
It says 8:00:48
